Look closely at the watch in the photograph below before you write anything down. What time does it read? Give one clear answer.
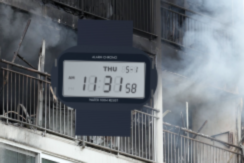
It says 11:31:58
